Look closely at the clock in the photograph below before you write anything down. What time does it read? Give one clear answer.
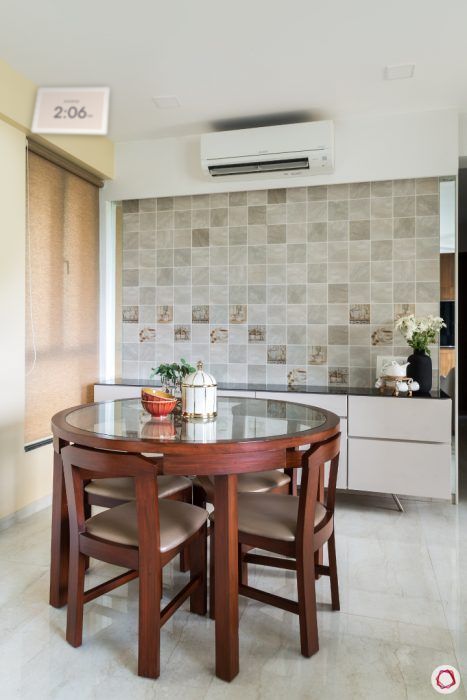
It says 2:06
